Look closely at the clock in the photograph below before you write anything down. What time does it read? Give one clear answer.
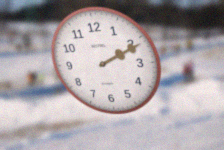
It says 2:11
